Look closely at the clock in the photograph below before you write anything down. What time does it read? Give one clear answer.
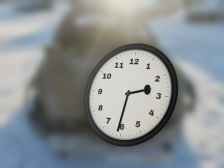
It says 2:31
